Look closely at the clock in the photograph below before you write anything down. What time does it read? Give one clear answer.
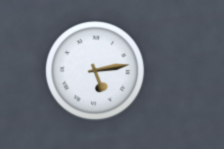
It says 5:13
